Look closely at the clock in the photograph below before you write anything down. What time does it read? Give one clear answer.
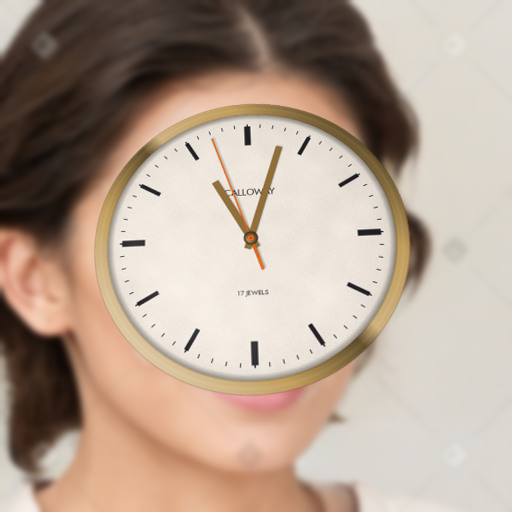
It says 11:02:57
